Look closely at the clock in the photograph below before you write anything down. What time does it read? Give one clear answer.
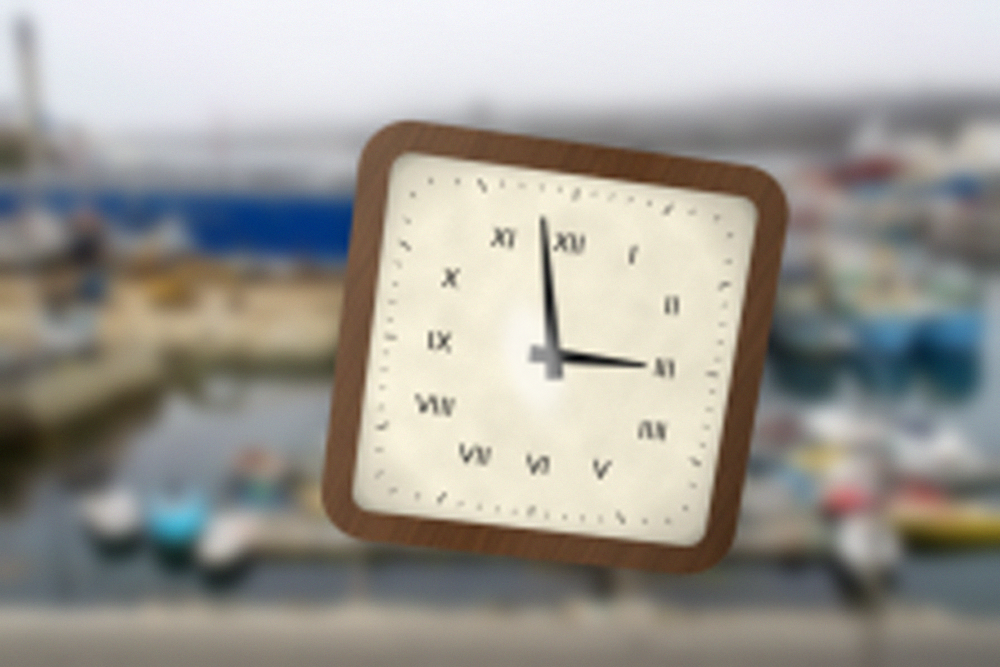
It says 2:58
